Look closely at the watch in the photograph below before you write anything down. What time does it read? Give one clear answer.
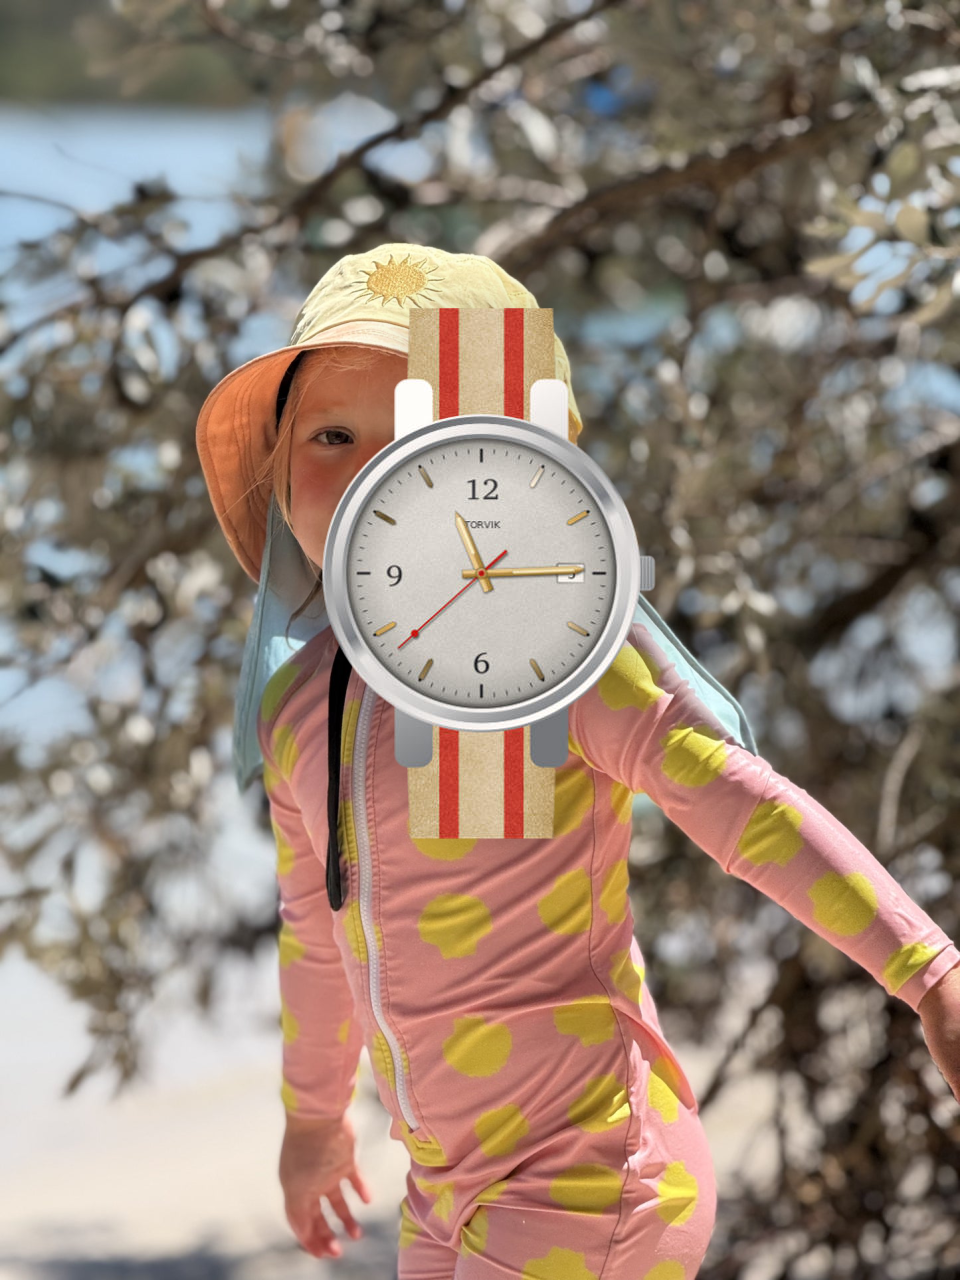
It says 11:14:38
